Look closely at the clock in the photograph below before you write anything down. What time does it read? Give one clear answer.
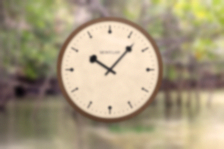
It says 10:07
